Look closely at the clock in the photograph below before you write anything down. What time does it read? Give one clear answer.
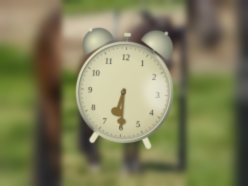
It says 6:30
